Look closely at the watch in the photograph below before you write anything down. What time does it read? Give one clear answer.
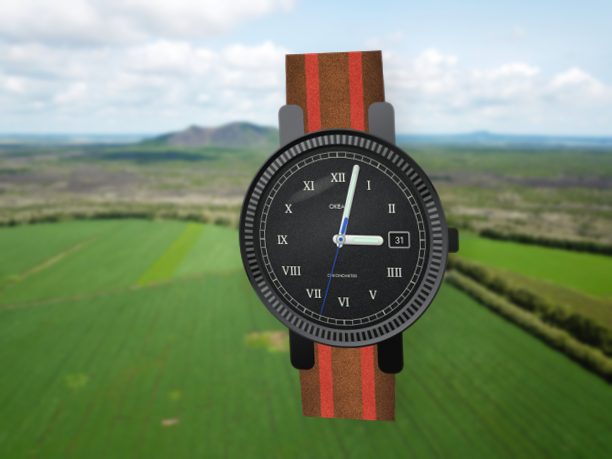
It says 3:02:33
